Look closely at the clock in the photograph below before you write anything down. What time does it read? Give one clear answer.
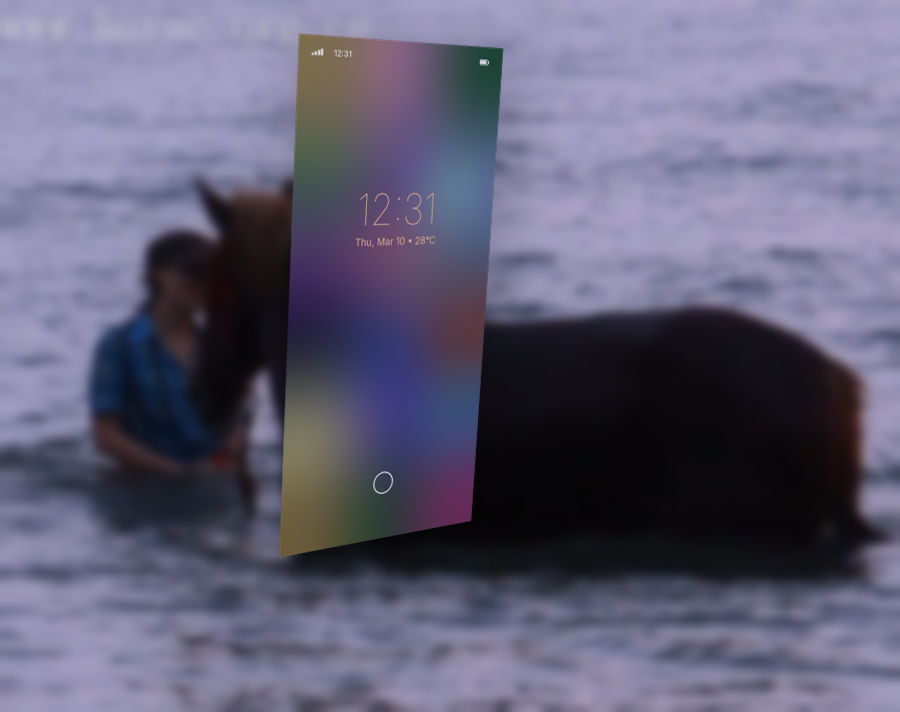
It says 12:31
